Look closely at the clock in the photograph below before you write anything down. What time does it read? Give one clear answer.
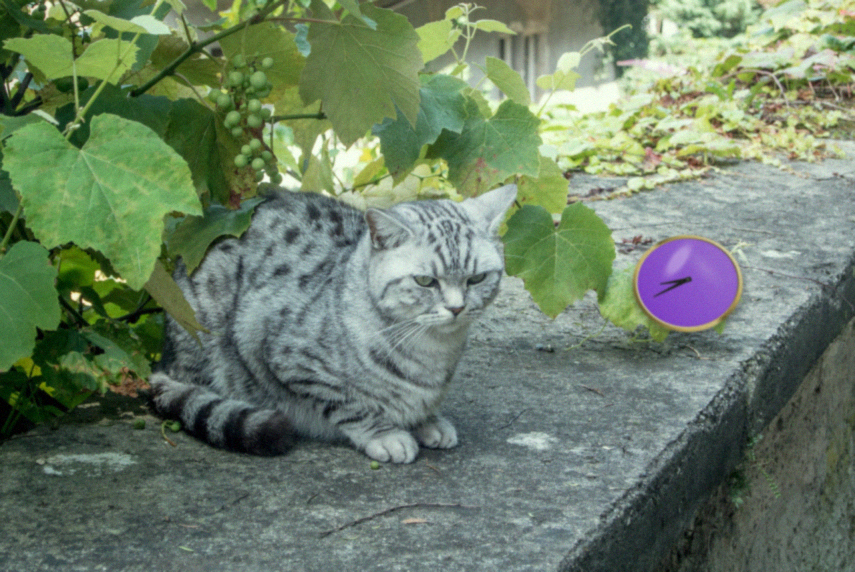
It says 8:40
